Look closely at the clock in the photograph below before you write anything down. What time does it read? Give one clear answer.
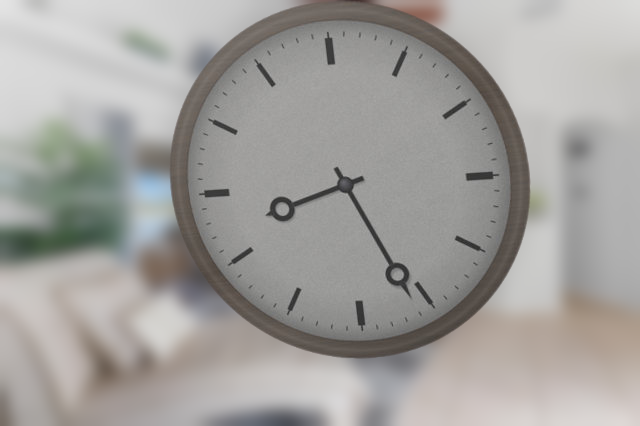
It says 8:26
